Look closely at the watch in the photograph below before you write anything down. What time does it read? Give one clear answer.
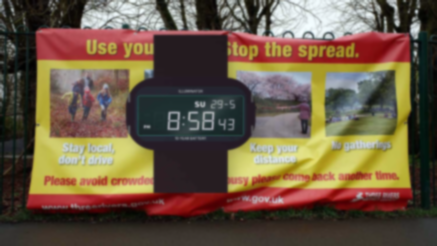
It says 8:58:43
